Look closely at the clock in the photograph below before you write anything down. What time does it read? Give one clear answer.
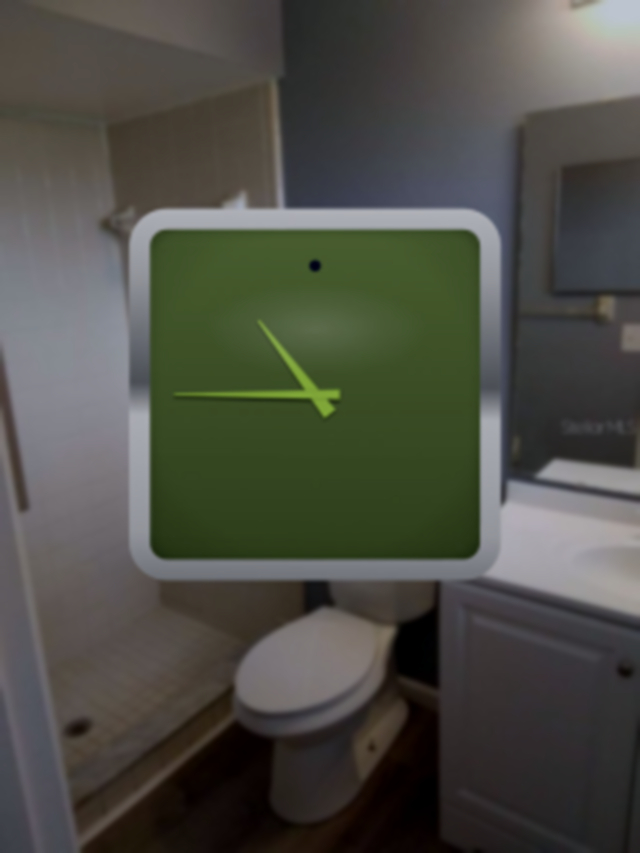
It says 10:45
